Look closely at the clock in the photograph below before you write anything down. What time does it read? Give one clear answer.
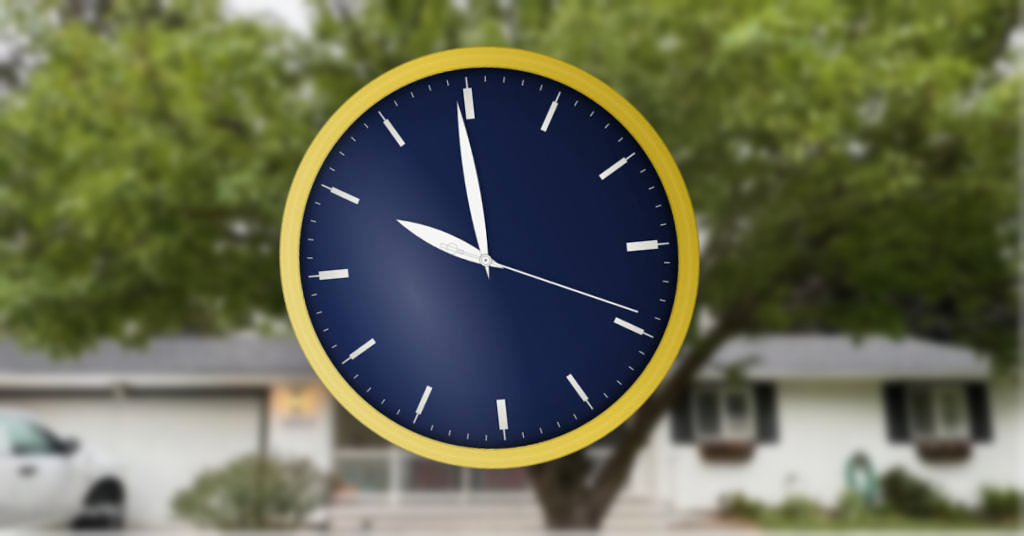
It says 9:59:19
